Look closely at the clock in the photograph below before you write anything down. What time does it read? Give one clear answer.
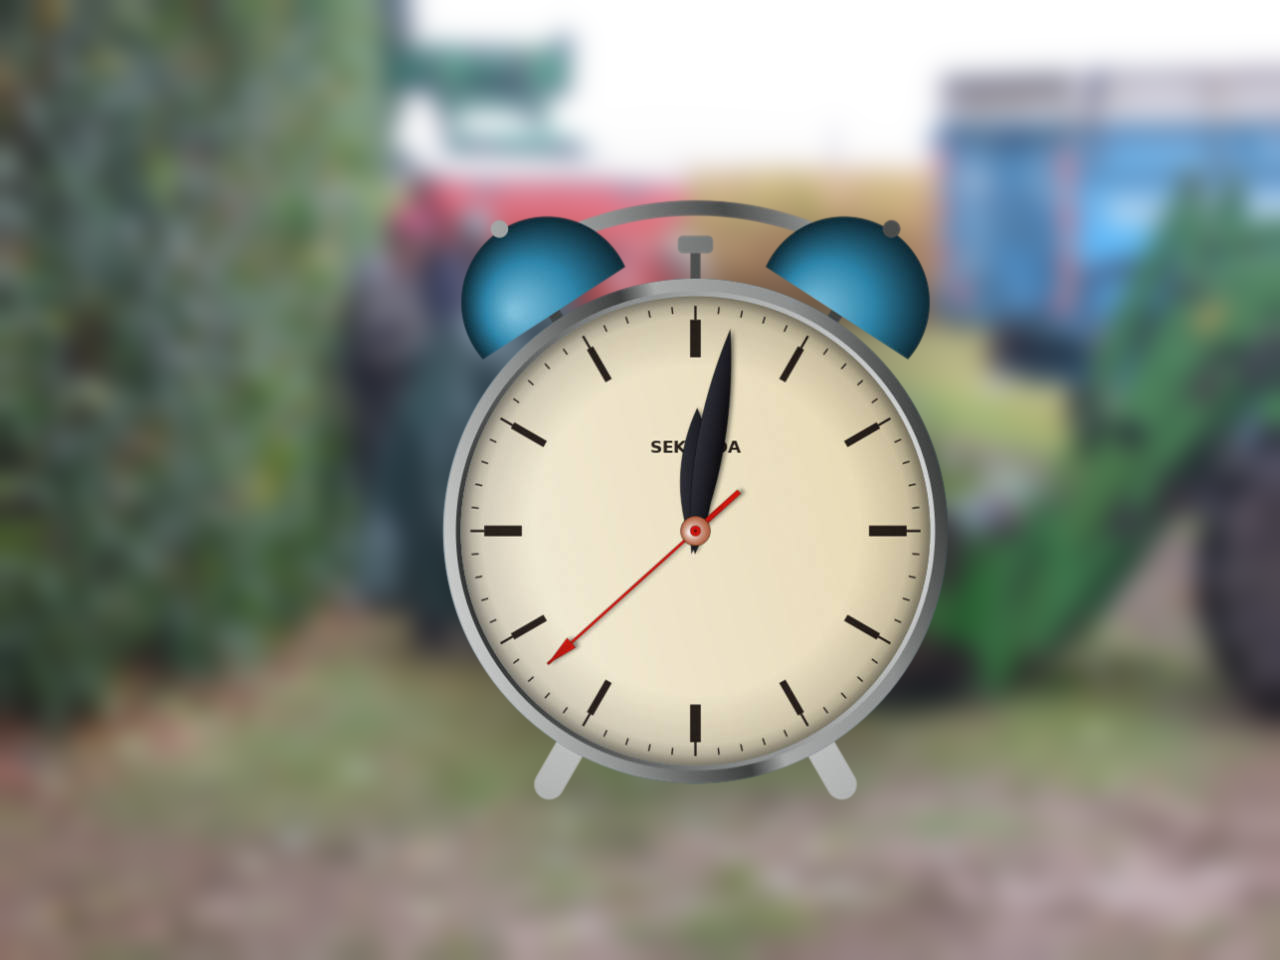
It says 12:01:38
